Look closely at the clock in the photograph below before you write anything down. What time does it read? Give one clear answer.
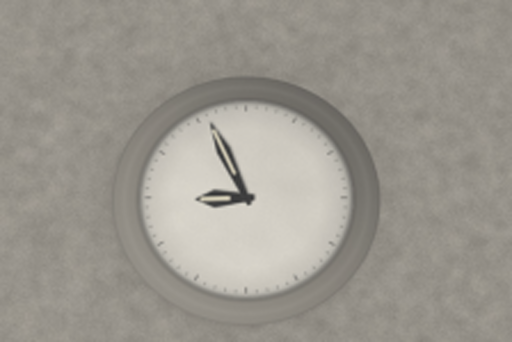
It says 8:56
